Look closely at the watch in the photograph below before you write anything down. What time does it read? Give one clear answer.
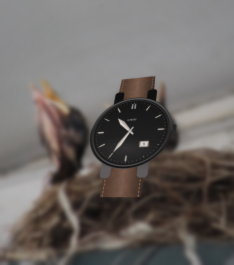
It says 10:35
